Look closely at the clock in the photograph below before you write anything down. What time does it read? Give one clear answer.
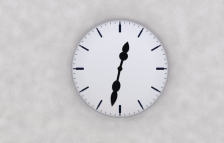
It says 12:32
